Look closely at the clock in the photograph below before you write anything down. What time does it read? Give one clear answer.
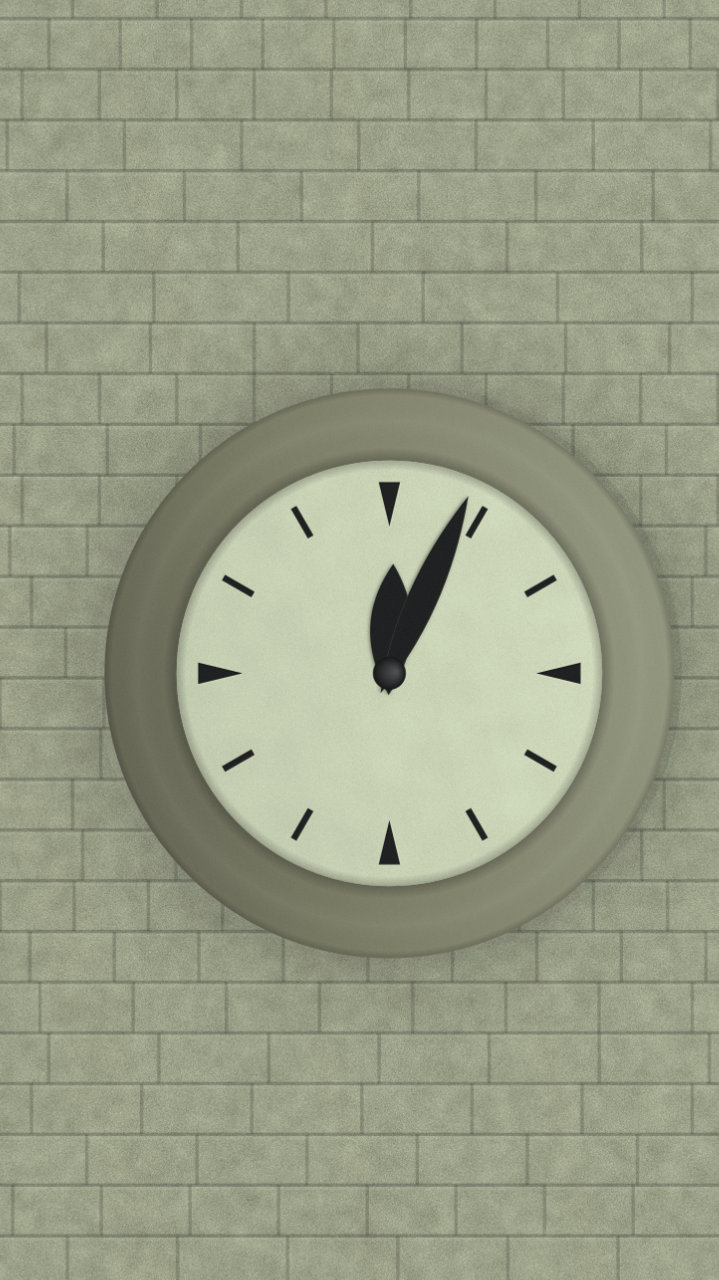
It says 12:04
